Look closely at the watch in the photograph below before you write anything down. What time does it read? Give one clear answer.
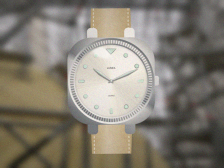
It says 10:11
